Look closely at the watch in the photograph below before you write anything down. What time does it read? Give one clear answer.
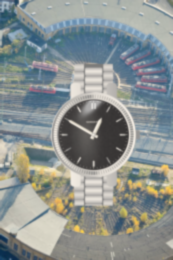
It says 12:50
